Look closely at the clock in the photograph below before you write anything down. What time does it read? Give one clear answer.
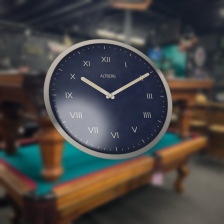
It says 10:10
